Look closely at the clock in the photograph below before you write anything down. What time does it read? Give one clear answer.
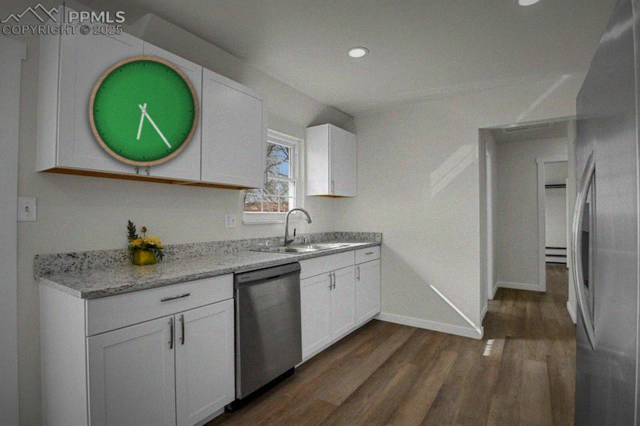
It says 6:24
